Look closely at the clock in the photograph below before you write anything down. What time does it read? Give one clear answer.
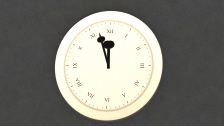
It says 11:57
